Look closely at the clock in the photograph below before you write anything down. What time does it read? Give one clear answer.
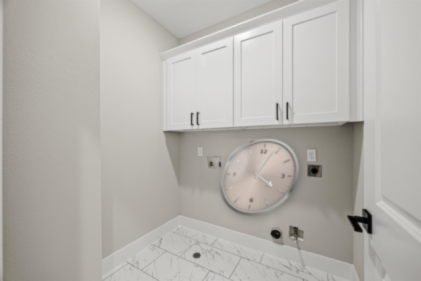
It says 4:04
